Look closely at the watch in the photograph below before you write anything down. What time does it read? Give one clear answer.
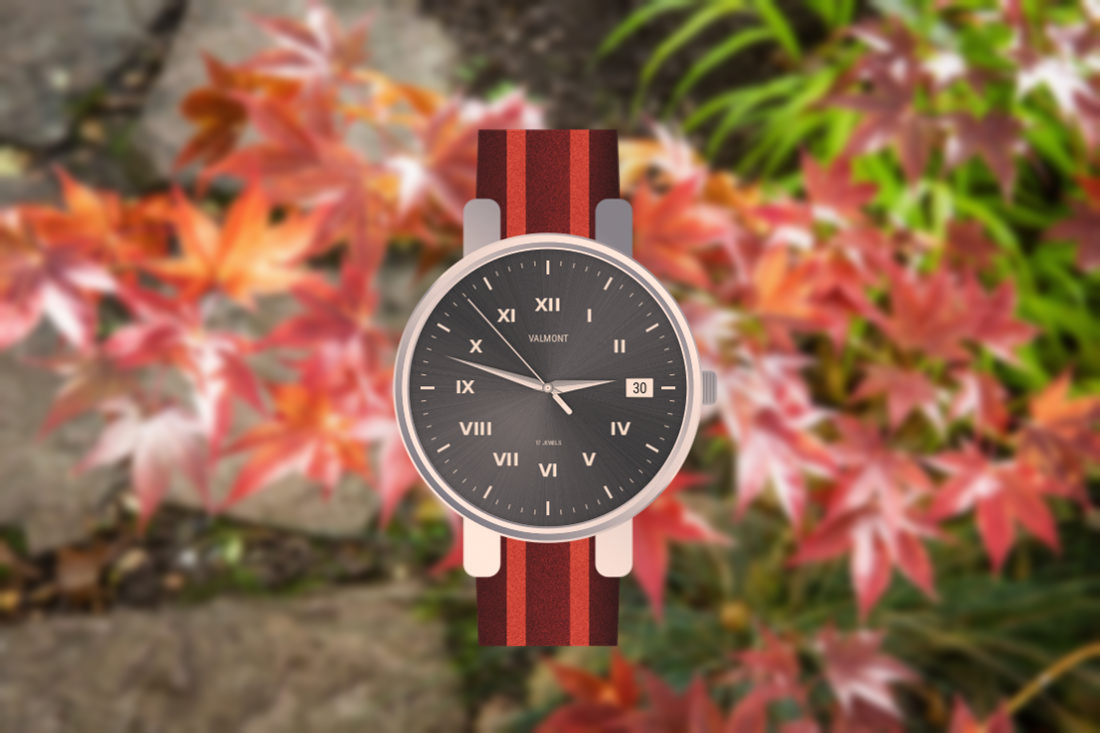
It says 2:47:53
